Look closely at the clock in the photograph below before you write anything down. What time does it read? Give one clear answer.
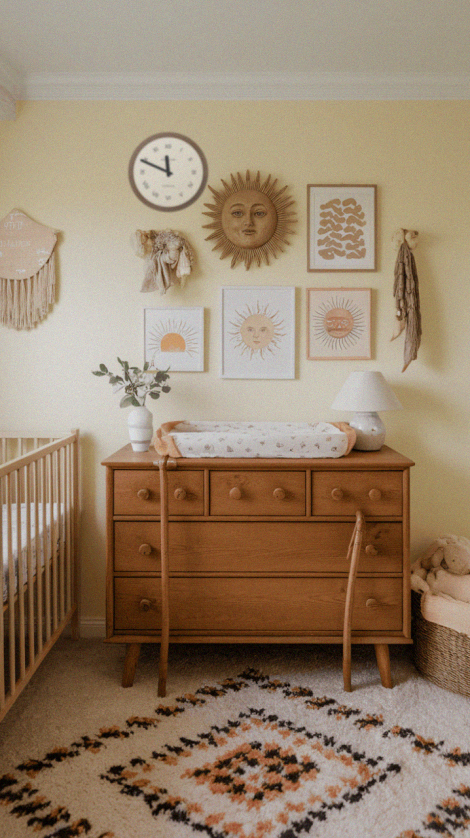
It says 11:49
